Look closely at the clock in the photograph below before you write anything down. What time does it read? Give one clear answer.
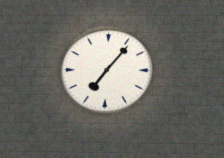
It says 7:06
